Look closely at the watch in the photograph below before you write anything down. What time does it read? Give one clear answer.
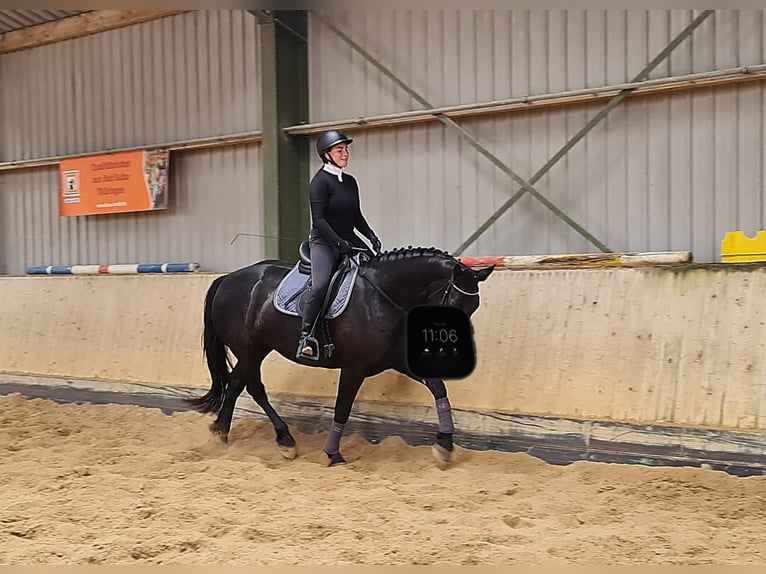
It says 11:06
